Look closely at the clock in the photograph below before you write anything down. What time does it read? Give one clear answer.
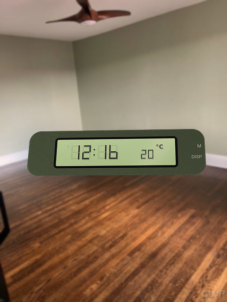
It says 12:16
